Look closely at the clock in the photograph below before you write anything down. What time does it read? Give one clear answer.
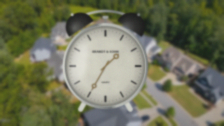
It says 1:35
